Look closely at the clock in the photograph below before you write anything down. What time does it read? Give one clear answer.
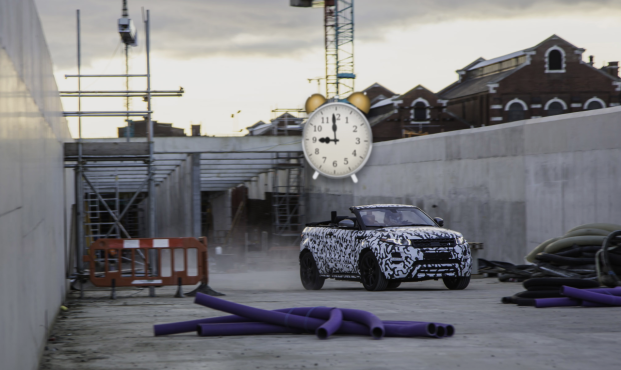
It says 8:59
